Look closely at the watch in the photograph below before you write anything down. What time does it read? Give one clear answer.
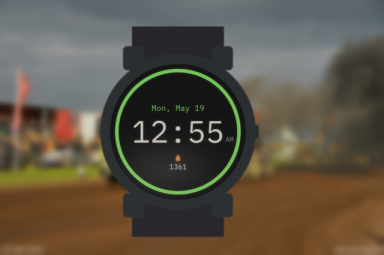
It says 12:55
